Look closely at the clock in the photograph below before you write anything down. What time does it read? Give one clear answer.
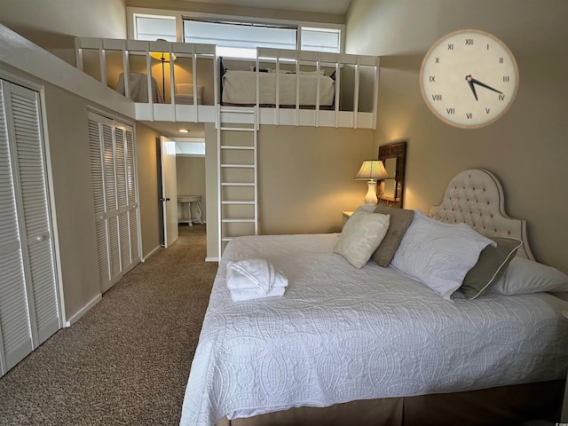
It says 5:19
